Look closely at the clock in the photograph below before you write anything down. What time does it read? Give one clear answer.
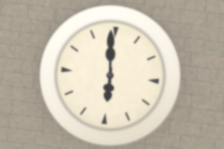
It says 5:59
